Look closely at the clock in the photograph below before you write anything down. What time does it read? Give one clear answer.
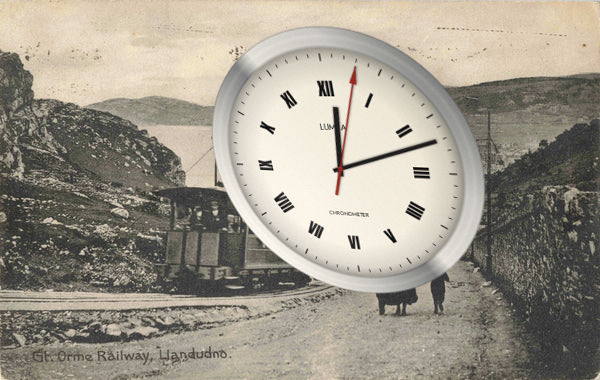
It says 12:12:03
